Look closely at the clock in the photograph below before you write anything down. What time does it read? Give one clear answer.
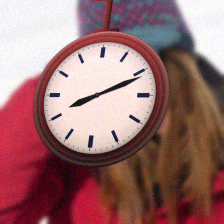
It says 8:11
